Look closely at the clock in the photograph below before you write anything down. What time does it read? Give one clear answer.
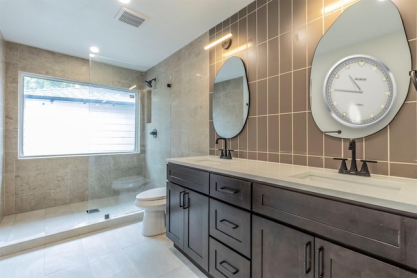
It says 10:45
